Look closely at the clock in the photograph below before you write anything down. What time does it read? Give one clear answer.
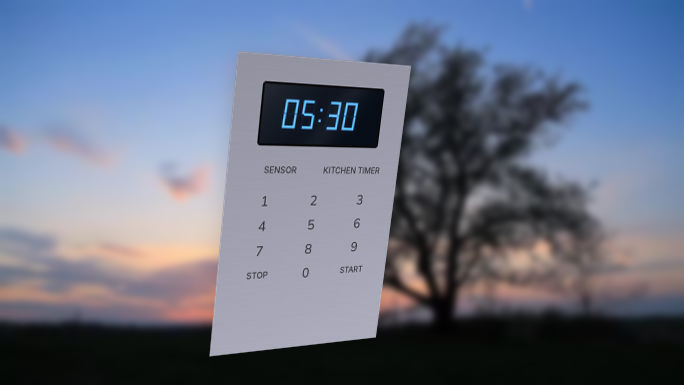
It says 5:30
